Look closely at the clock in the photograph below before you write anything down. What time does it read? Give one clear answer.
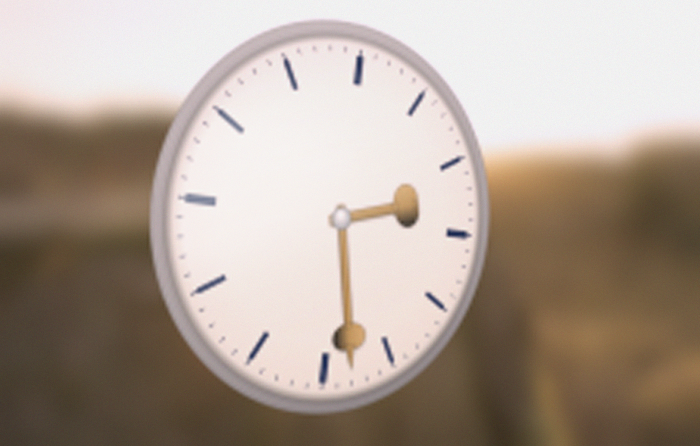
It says 2:28
